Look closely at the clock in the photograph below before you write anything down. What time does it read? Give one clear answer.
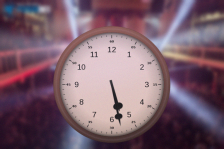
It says 5:28
